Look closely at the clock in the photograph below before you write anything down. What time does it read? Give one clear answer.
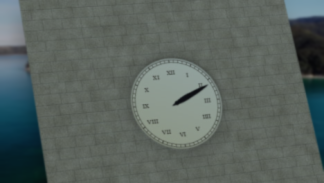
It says 2:11
